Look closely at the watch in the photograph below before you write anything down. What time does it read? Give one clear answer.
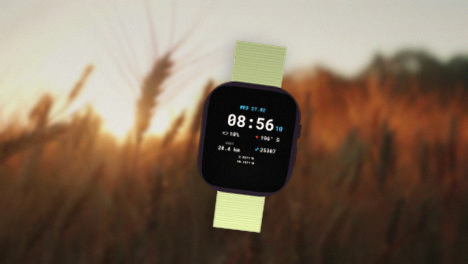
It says 8:56
